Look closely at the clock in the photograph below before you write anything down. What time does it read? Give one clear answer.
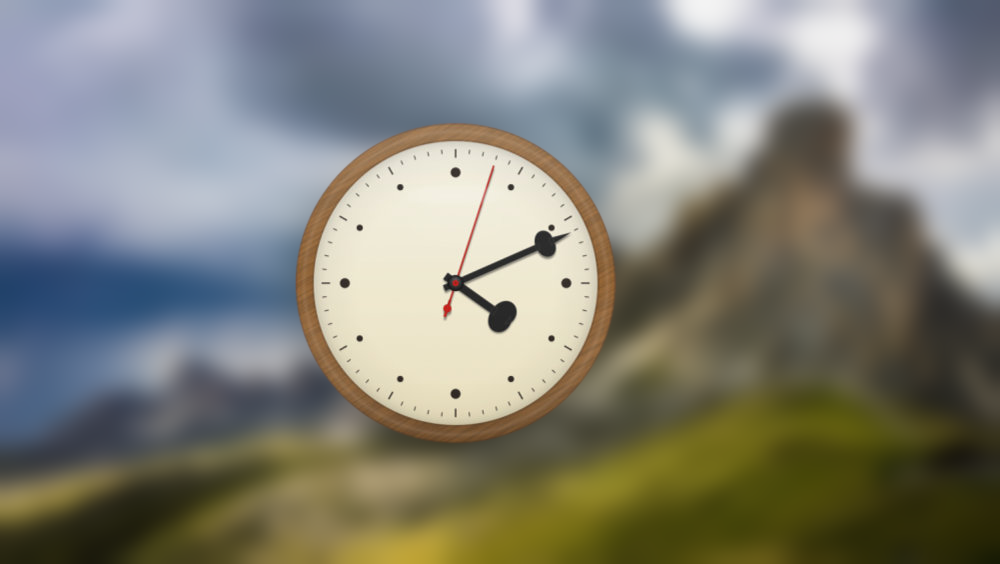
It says 4:11:03
